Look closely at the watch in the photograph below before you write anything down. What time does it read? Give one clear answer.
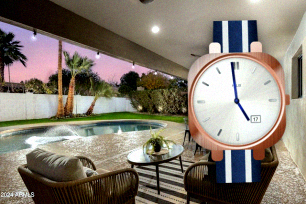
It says 4:59
